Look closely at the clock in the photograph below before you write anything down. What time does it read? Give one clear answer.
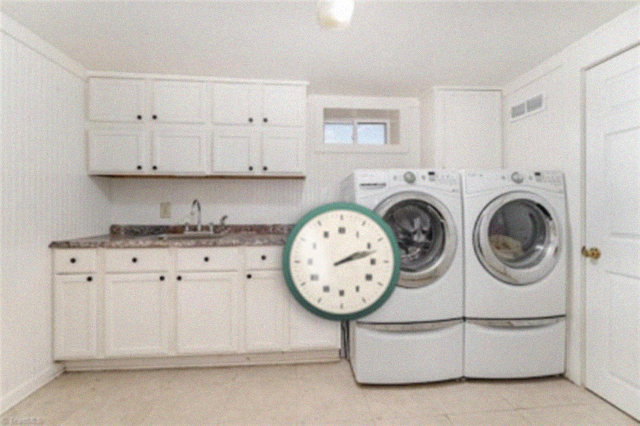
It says 2:12
